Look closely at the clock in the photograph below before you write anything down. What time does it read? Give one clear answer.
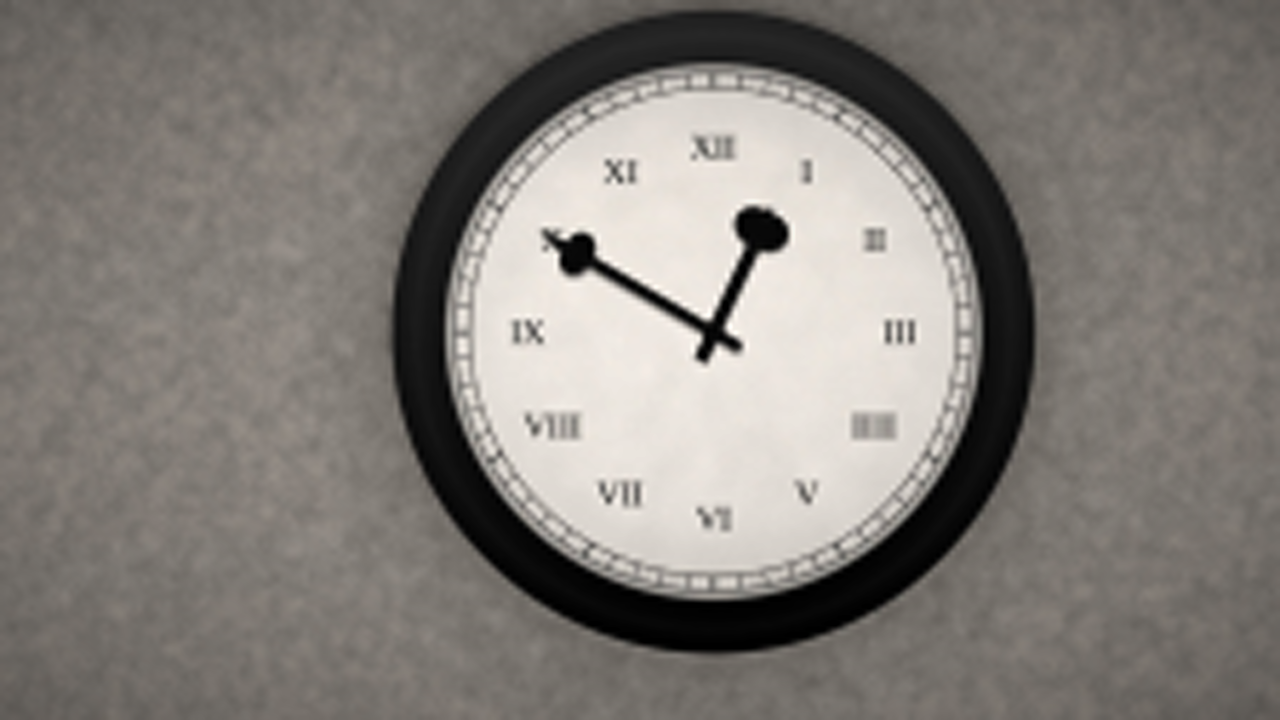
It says 12:50
